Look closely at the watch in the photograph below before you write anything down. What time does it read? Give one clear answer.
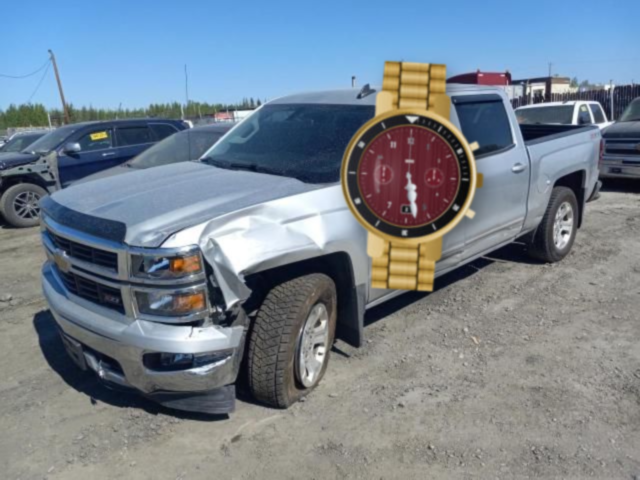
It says 5:28
